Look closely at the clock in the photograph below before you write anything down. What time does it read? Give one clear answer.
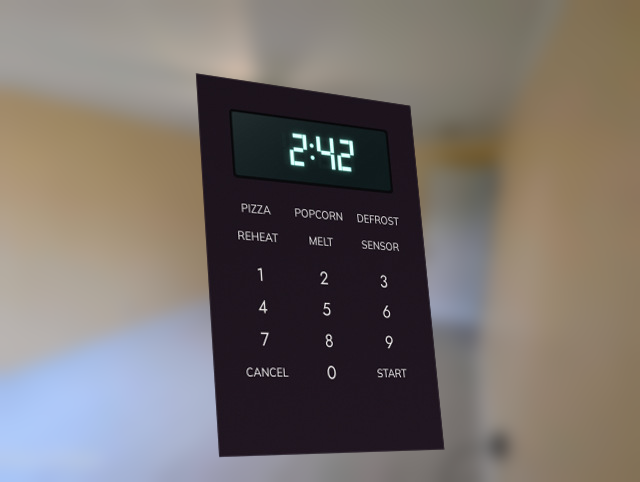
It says 2:42
